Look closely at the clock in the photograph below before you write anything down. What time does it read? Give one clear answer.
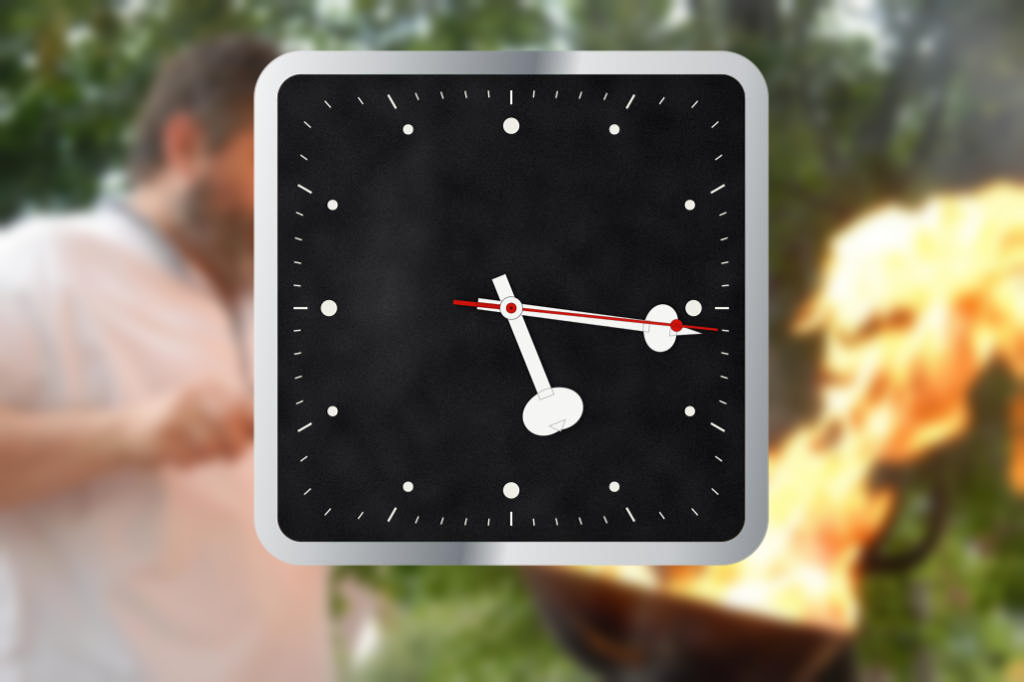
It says 5:16:16
